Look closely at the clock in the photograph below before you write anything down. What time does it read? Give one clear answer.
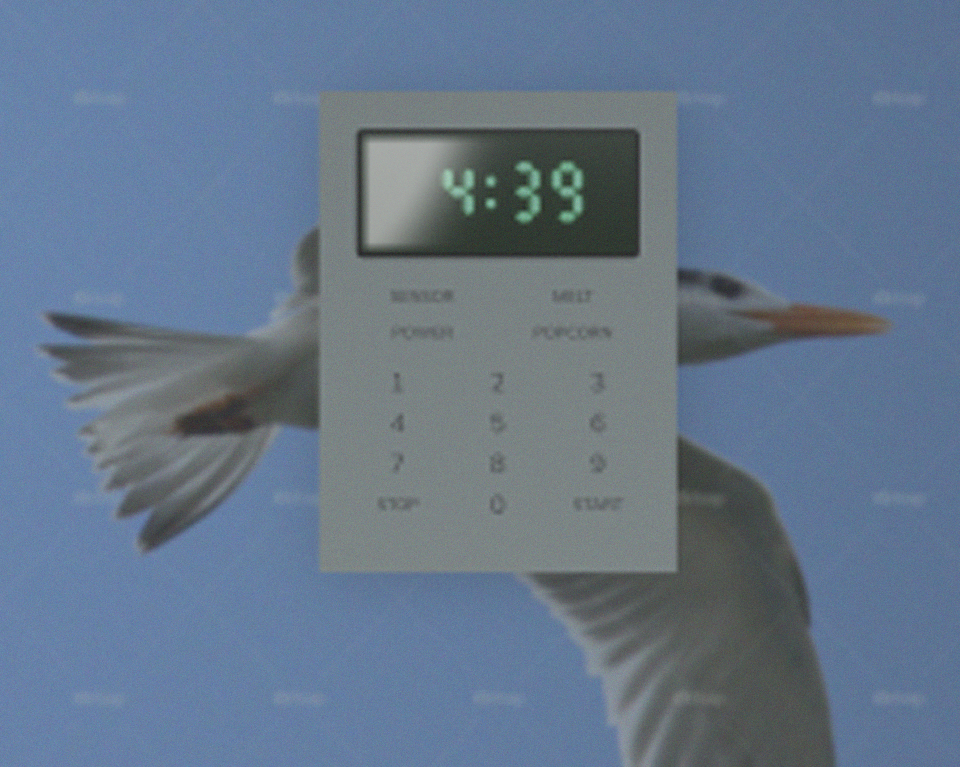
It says 4:39
